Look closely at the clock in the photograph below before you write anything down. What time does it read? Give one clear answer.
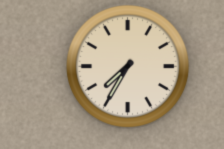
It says 7:35
